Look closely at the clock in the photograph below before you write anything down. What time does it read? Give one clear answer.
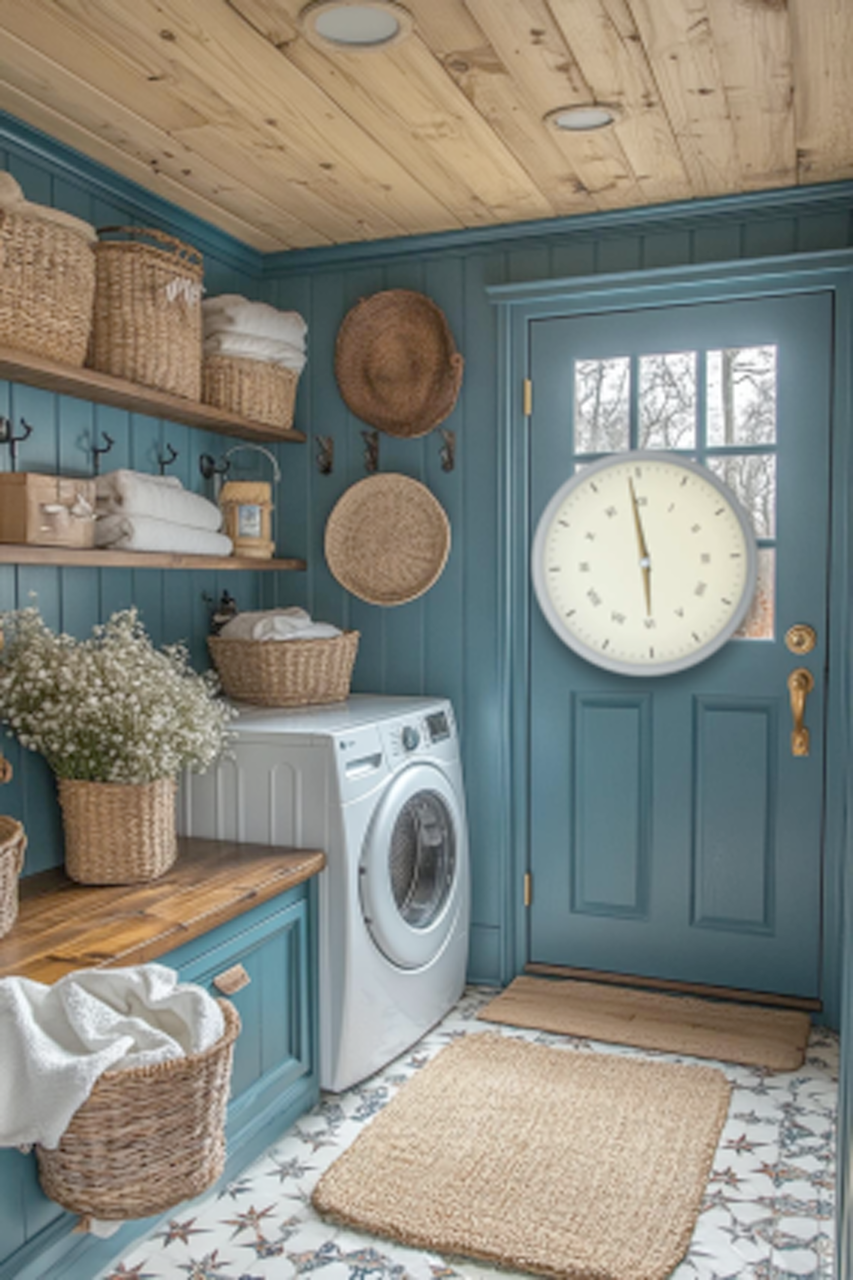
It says 5:59
